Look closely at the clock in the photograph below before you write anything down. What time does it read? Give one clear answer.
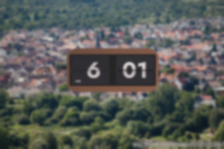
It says 6:01
